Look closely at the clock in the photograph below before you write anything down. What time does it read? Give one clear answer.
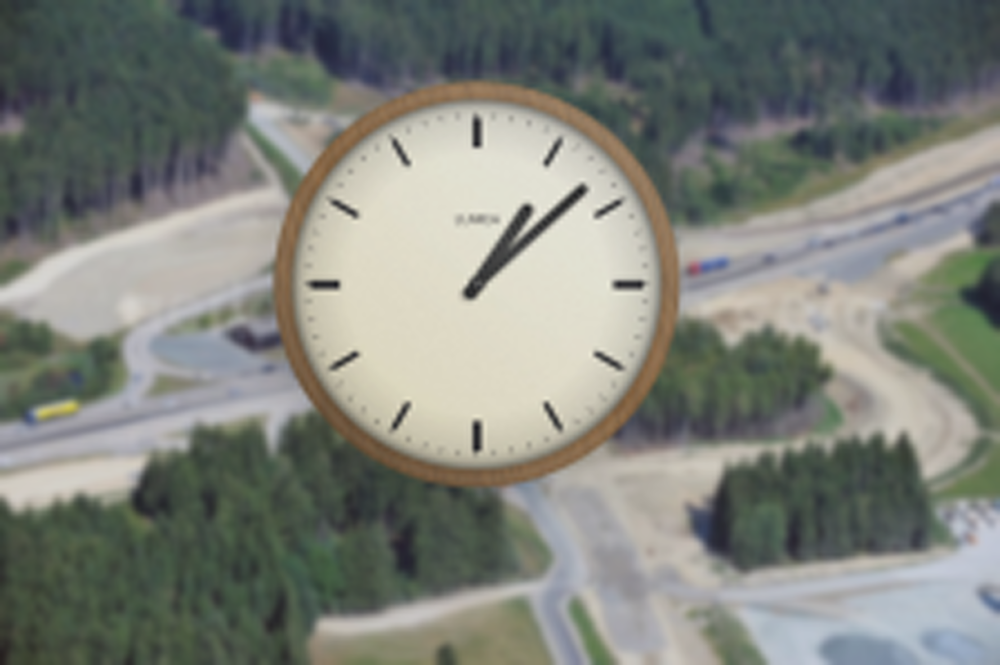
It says 1:08
